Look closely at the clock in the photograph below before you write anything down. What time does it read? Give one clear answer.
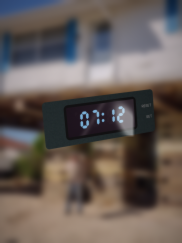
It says 7:12
